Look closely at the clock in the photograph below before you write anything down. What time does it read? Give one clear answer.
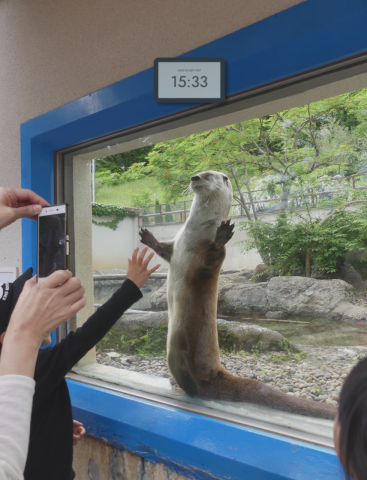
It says 15:33
